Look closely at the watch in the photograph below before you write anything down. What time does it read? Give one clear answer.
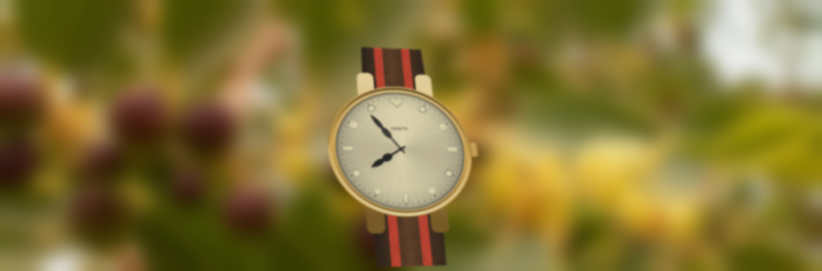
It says 7:54
